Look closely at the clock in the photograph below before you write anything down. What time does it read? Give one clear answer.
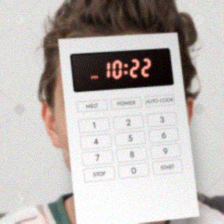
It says 10:22
